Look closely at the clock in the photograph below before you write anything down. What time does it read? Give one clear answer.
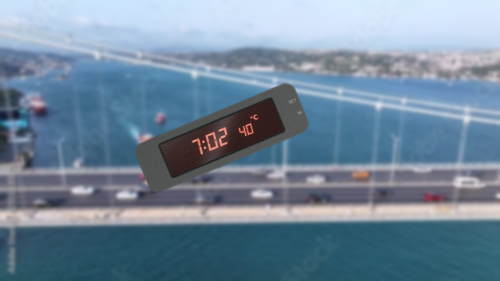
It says 7:02
